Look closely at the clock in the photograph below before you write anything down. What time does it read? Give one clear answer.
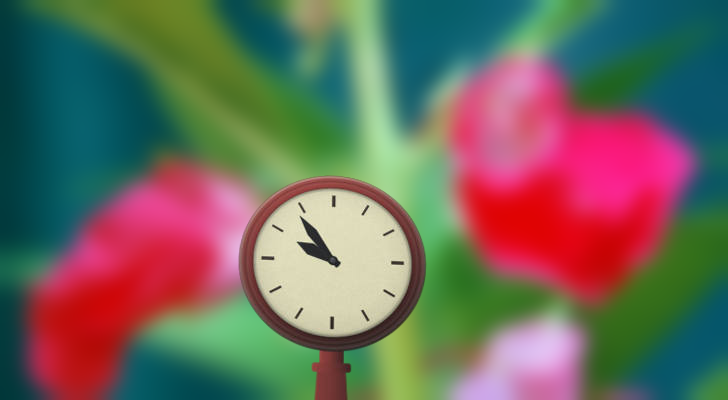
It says 9:54
